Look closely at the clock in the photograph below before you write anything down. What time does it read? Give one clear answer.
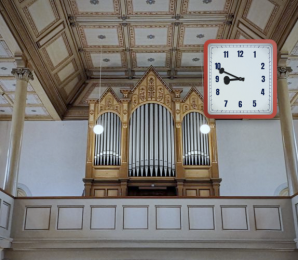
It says 8:49
